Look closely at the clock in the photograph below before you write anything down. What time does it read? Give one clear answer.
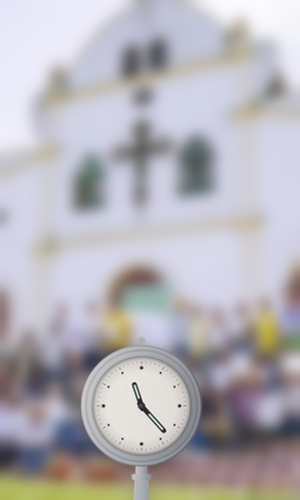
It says 11:23
